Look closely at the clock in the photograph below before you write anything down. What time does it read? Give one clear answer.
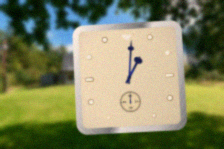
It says 1:01
